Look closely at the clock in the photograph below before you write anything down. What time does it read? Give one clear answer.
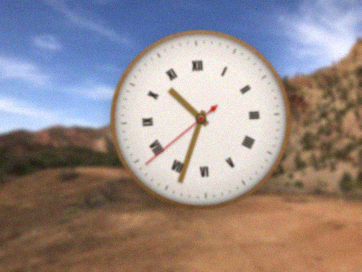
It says 10:33:39
